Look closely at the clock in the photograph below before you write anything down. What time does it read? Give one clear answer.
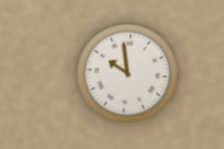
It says 9:58
